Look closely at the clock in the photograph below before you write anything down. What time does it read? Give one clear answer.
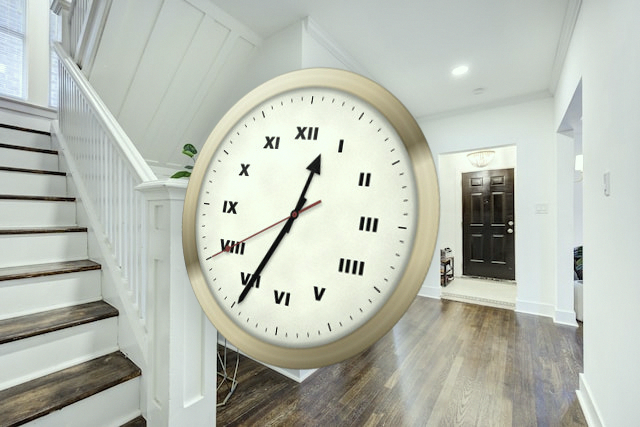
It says 12:34:40
